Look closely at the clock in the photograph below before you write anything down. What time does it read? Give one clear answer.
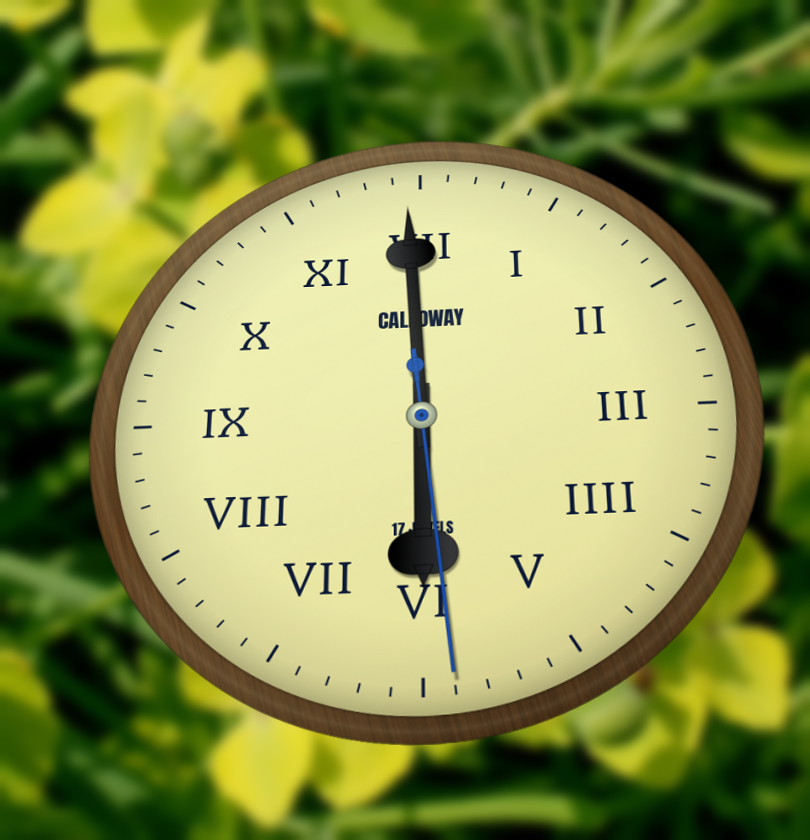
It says 5:59:29
